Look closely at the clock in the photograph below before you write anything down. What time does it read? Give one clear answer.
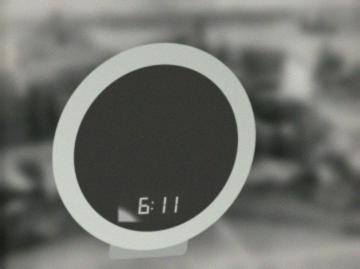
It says 6:11
